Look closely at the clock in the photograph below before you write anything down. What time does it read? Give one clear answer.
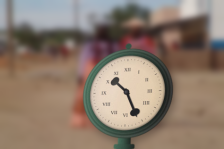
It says 10:26
